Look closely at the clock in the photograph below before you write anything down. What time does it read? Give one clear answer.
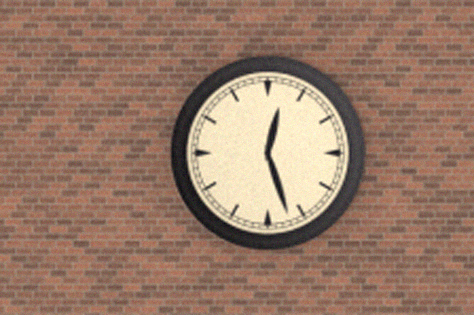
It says 12:27
